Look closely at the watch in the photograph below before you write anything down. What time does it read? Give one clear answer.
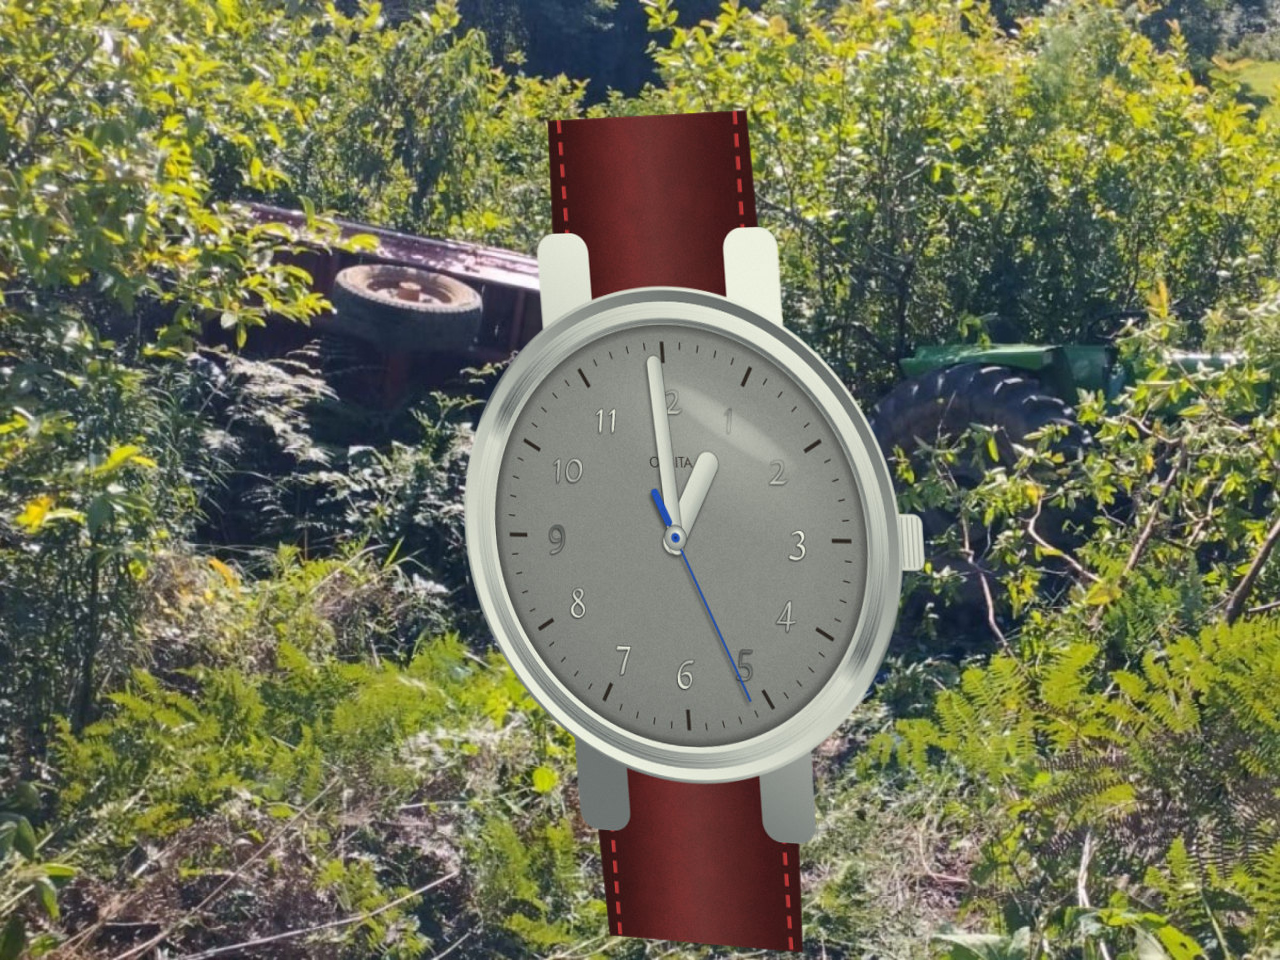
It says 12:59:26
